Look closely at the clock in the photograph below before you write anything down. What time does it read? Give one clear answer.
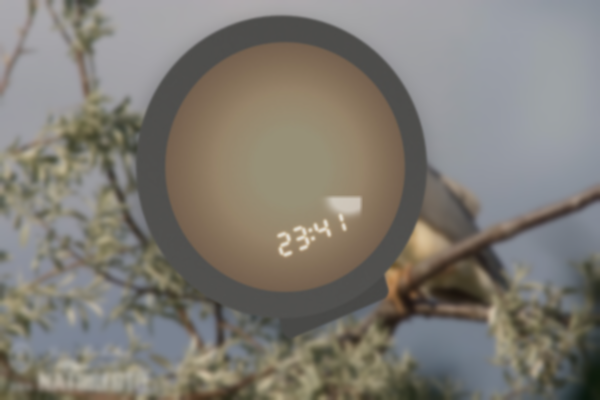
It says 23:41
